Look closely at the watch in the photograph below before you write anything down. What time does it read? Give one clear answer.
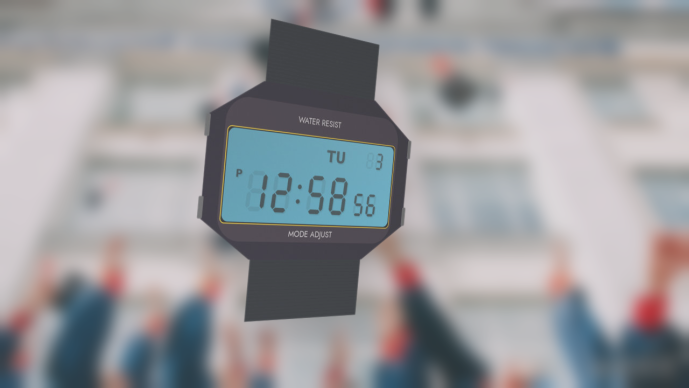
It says 12:58:56
